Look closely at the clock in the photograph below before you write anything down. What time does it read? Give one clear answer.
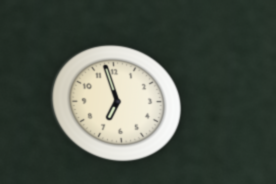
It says 6:58
